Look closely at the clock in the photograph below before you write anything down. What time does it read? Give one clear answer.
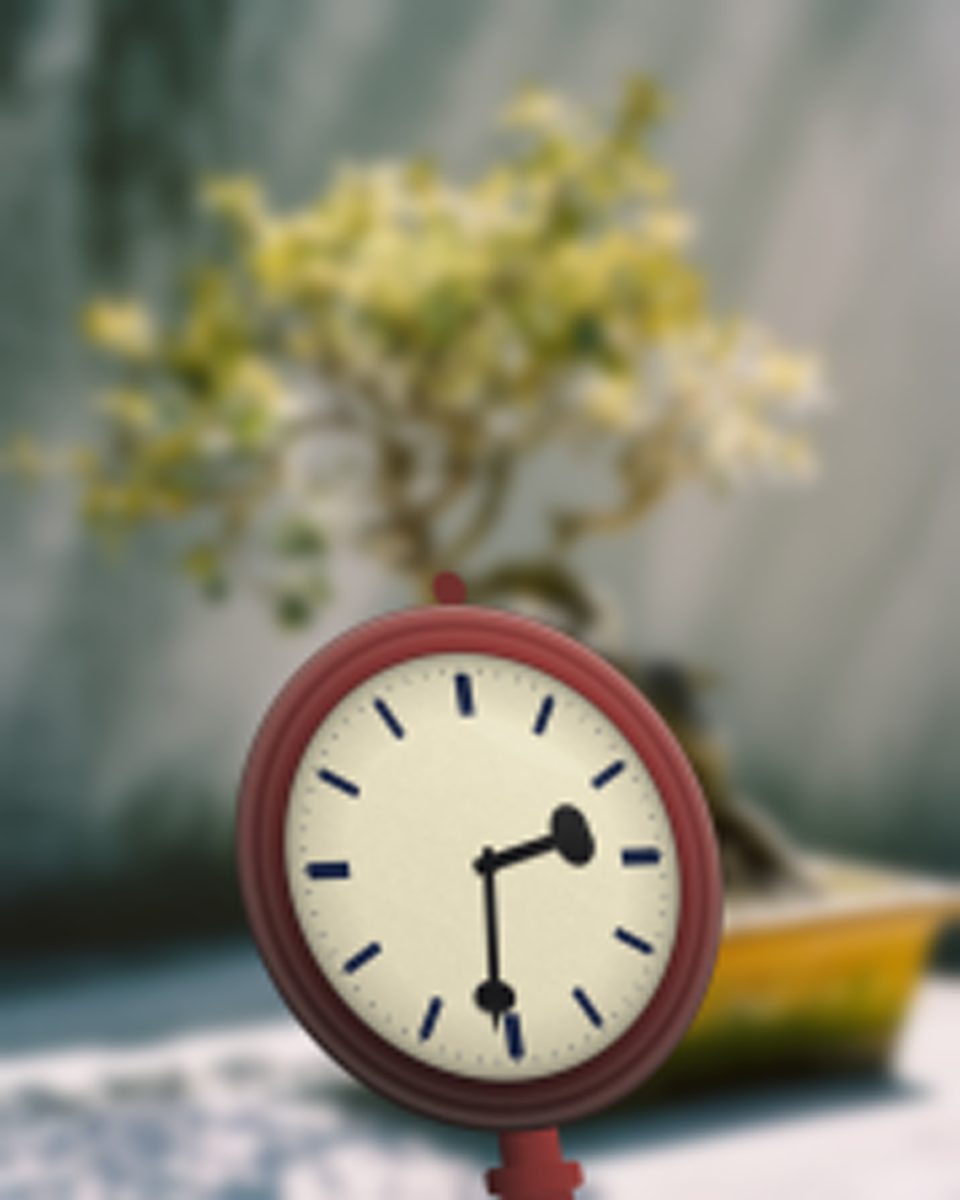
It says 2:31
